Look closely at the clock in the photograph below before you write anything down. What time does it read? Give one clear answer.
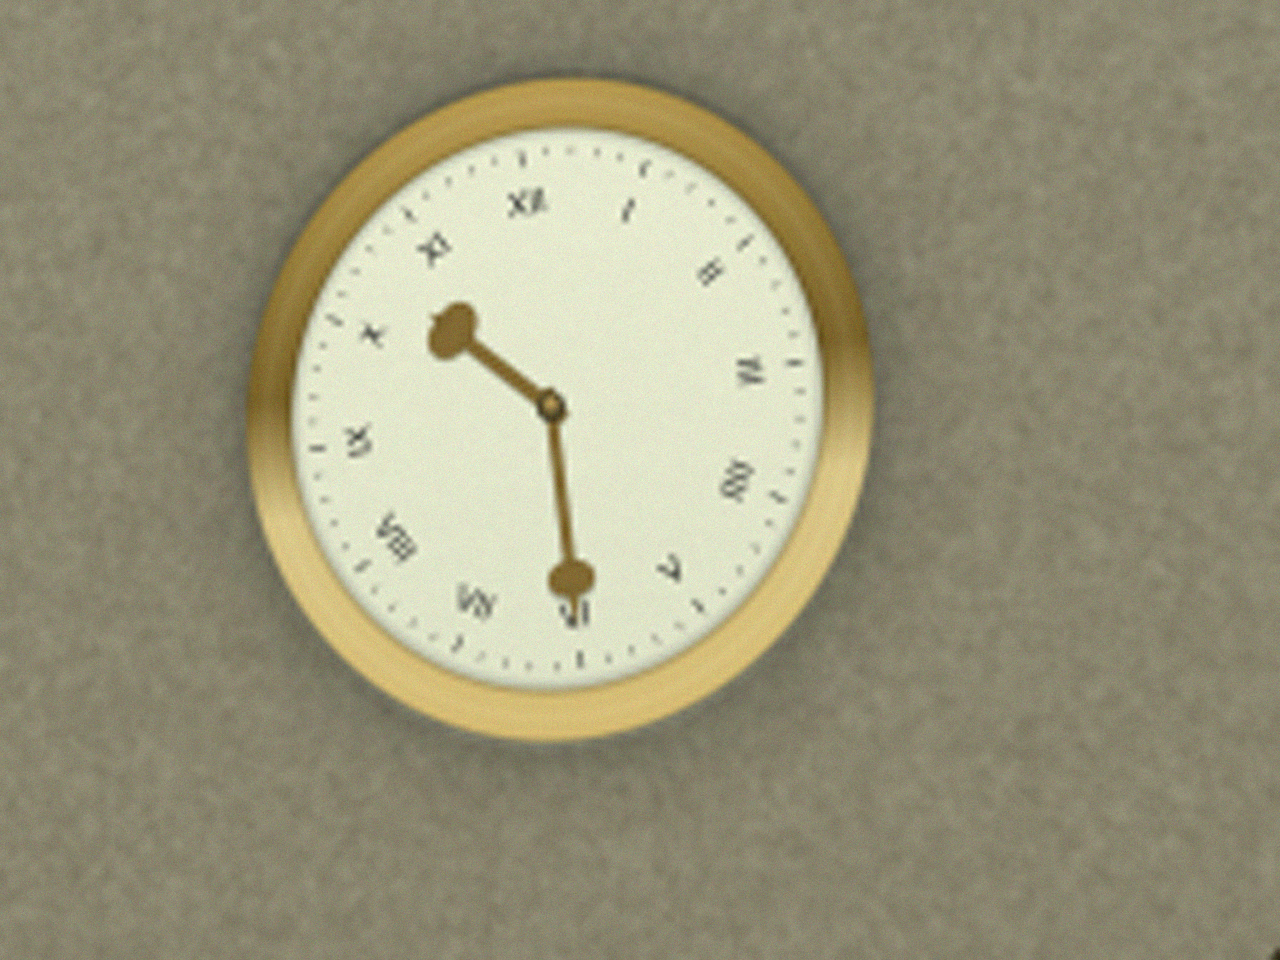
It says 10:30
